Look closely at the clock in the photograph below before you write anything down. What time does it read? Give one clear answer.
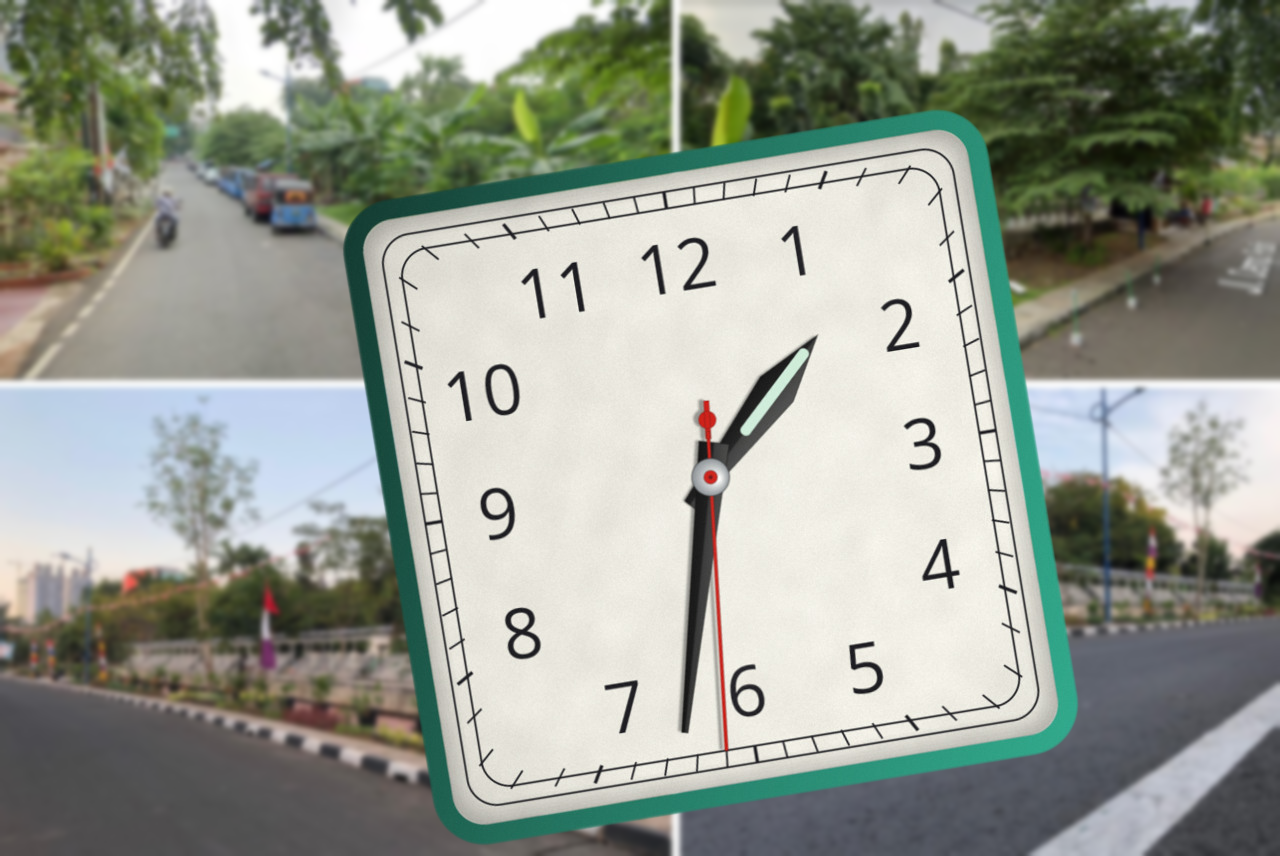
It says 1:32:31
